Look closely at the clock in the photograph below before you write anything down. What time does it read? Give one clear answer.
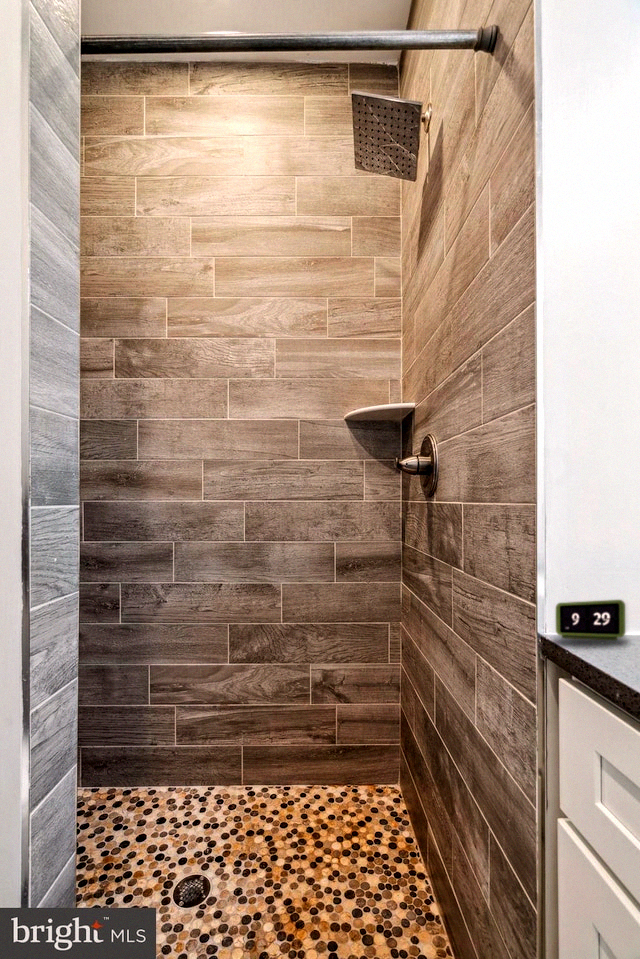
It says 9:29
